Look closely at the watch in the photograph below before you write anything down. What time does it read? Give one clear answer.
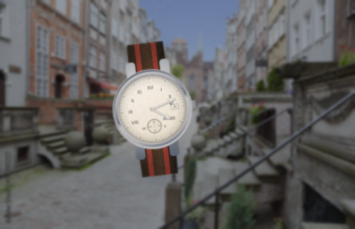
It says 4:12
